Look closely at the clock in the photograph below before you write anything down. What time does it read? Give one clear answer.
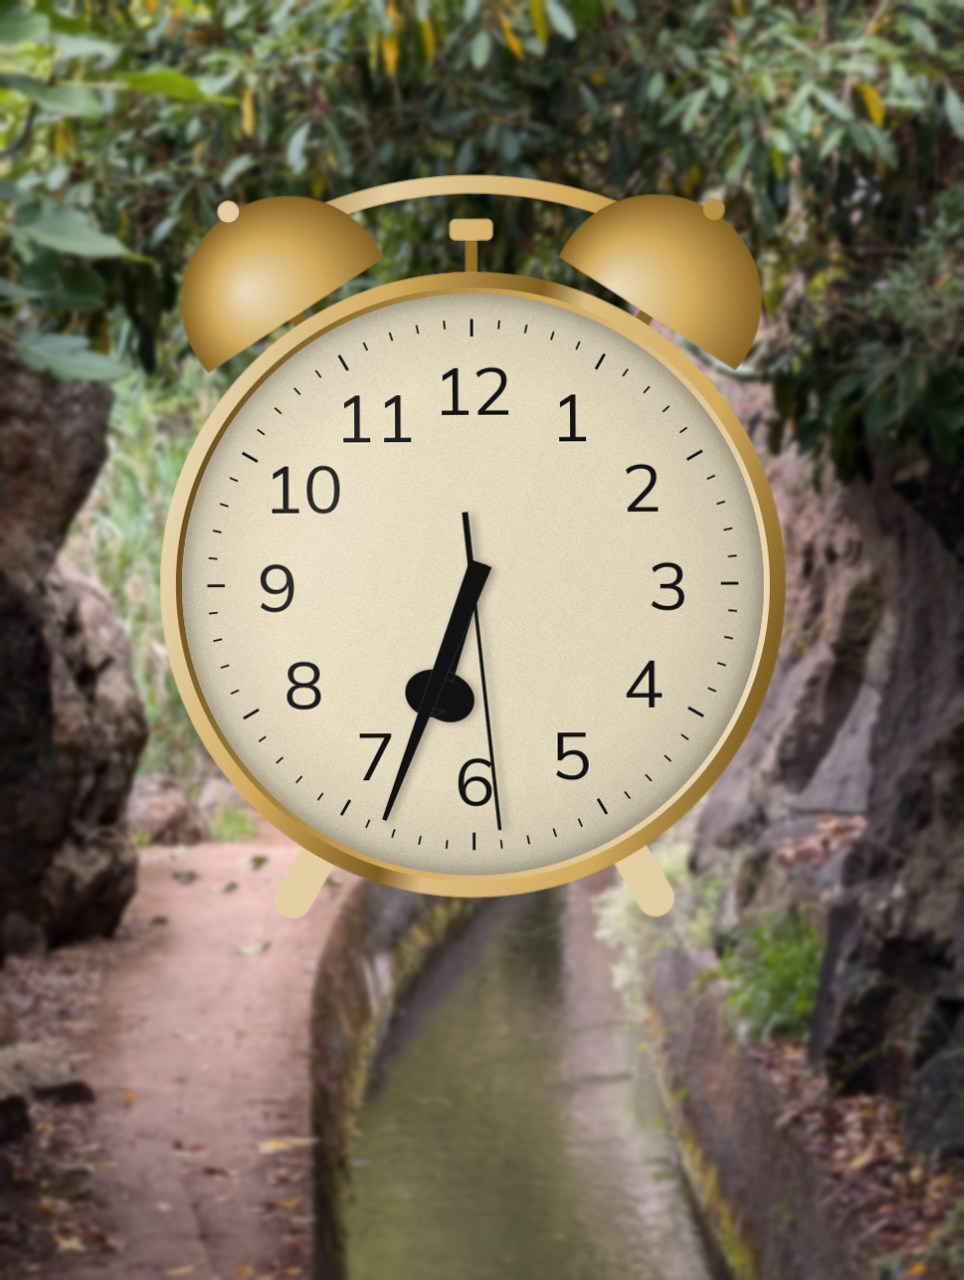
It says 6:33:29
